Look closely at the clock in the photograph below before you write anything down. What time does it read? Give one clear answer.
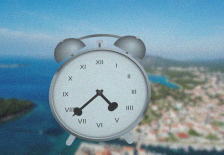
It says 4:38
